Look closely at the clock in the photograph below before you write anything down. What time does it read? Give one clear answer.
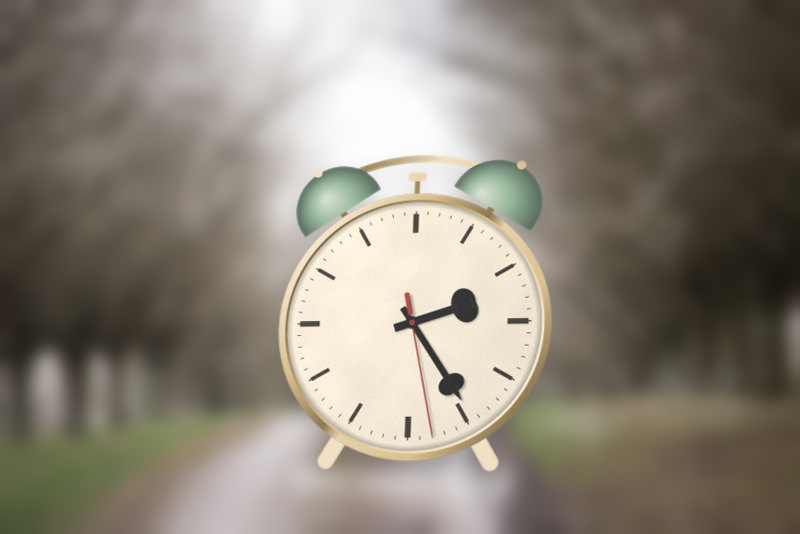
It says 2:24:28
